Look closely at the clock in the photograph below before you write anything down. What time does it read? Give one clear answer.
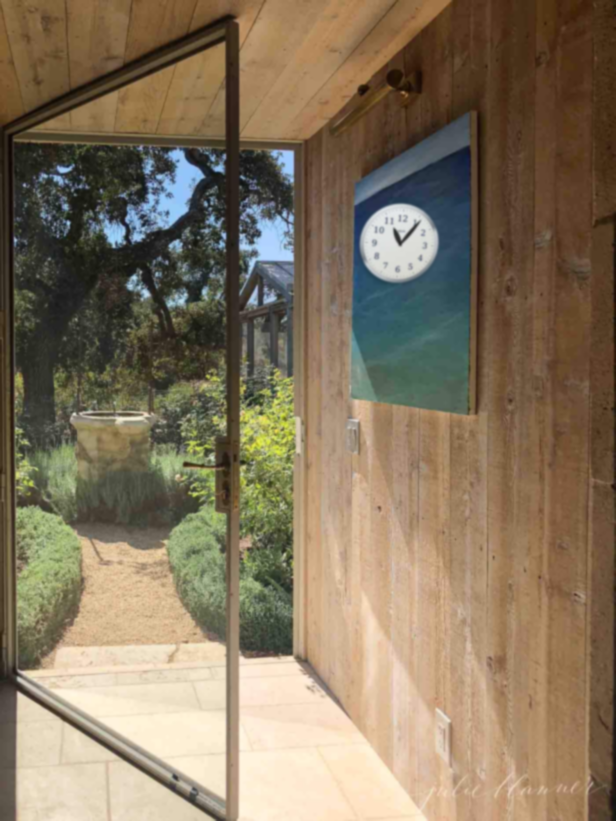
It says 11:06
